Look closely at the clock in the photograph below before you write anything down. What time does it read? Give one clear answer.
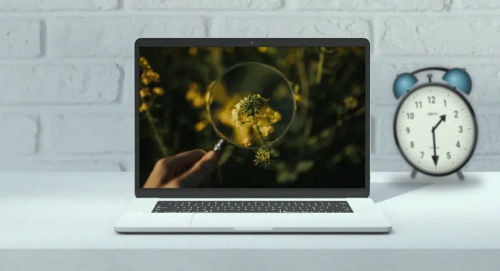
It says 1:30
